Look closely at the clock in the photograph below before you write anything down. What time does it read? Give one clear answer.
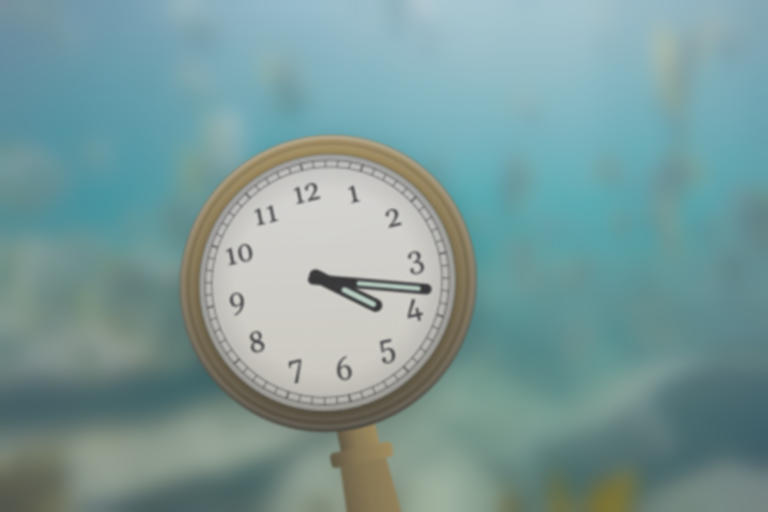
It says 4:18
